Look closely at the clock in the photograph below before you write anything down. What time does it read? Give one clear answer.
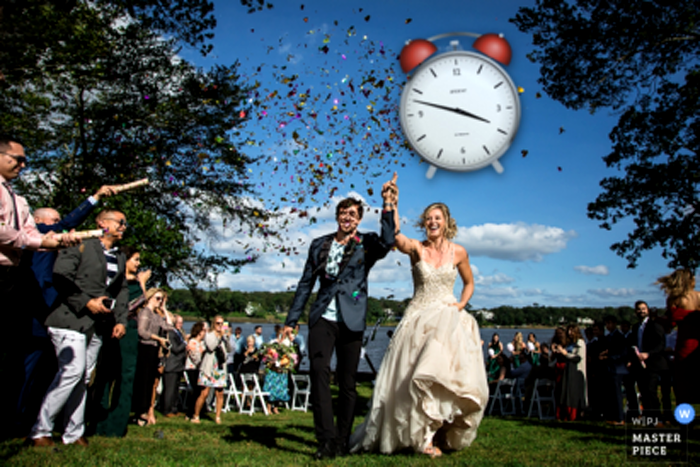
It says 3:48
